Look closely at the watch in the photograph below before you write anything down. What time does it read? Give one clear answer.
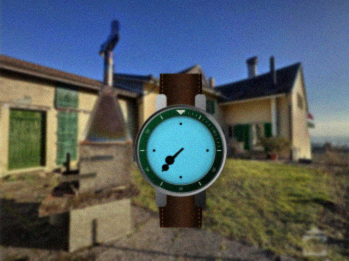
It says 7:37
